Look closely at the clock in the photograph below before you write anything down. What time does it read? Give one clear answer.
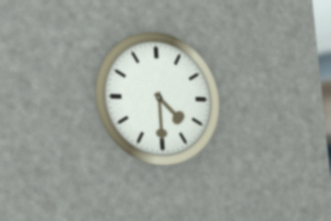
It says 4:30
